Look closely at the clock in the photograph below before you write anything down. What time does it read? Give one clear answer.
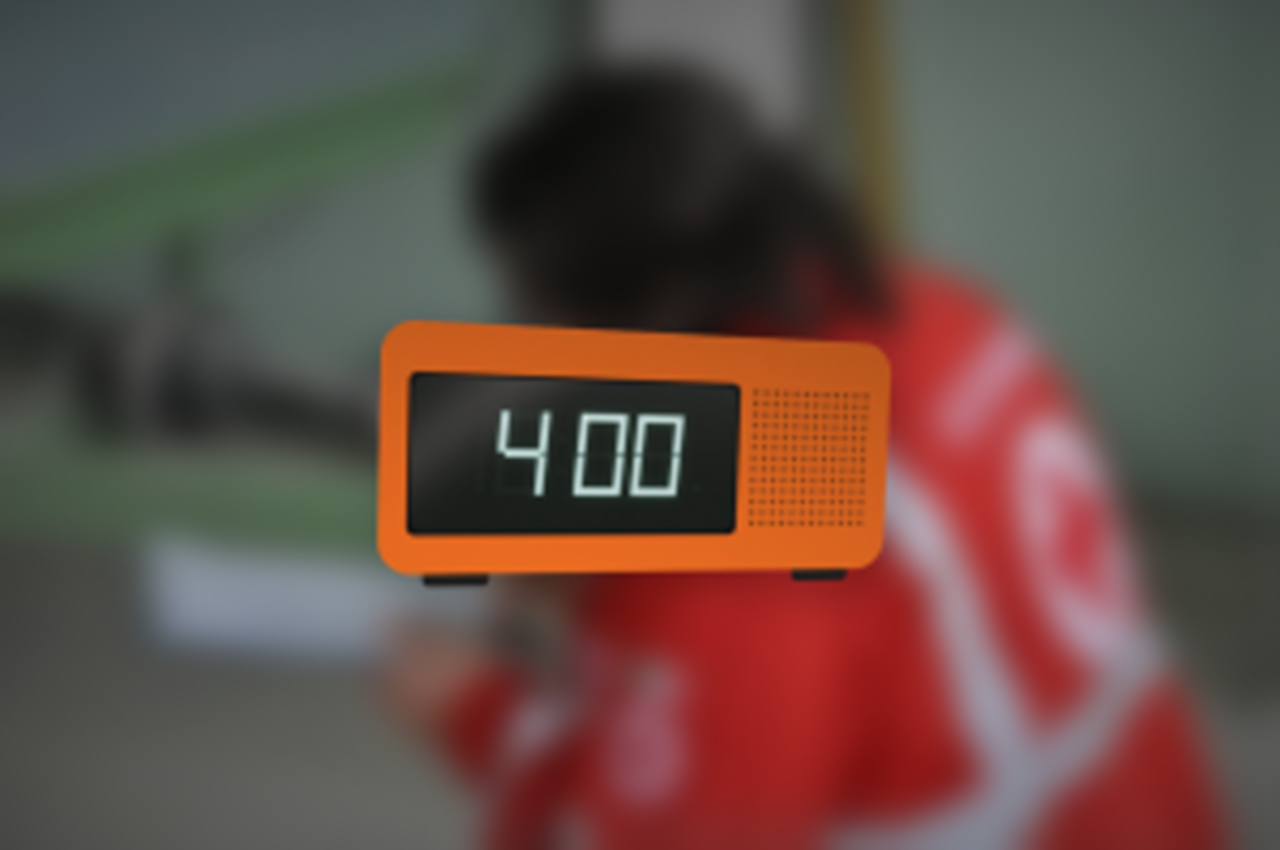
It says 4:00
